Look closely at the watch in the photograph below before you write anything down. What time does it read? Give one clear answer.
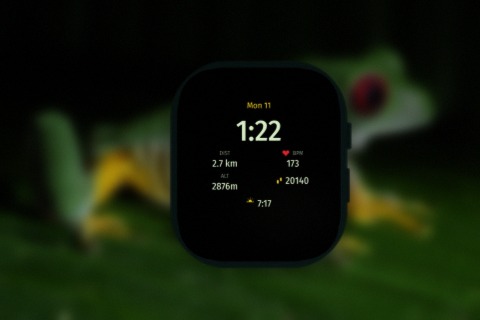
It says 1:22
